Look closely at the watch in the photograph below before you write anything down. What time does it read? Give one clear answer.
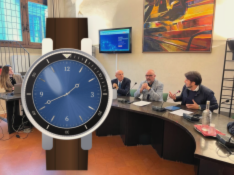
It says 1:41
